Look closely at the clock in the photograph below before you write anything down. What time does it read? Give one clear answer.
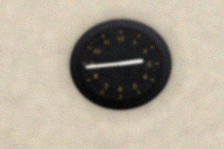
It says 2:44
